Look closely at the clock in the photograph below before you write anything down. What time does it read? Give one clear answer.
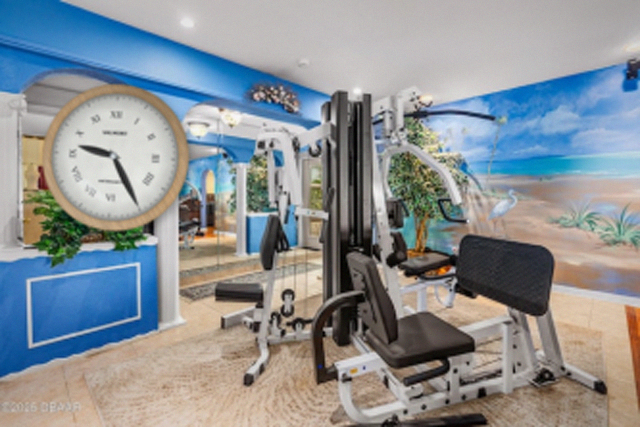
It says 9:25
